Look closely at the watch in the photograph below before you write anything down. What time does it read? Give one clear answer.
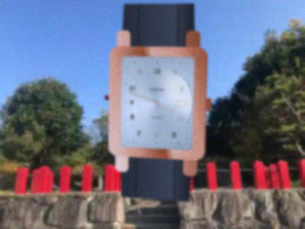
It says 3:48
